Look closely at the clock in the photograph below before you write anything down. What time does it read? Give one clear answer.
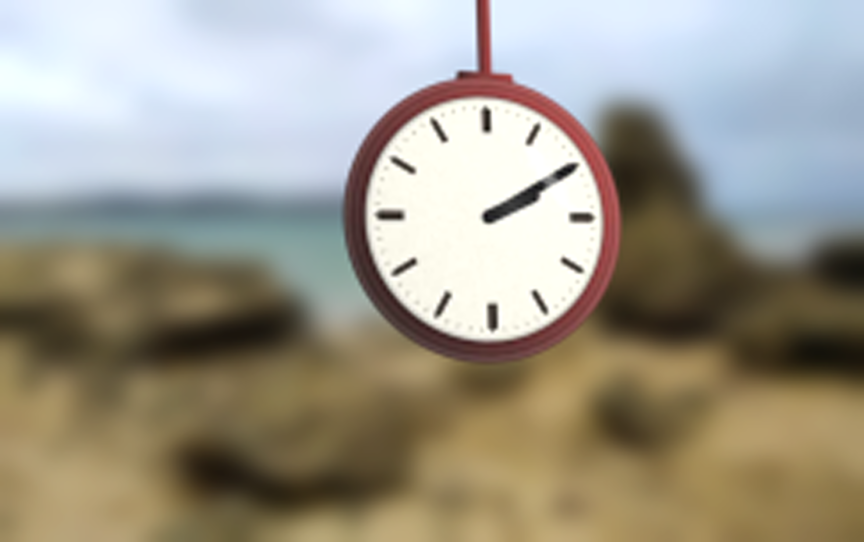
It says 2:10
